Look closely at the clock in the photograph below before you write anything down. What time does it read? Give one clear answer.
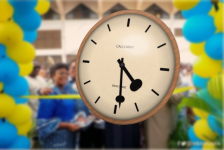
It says 4:29
